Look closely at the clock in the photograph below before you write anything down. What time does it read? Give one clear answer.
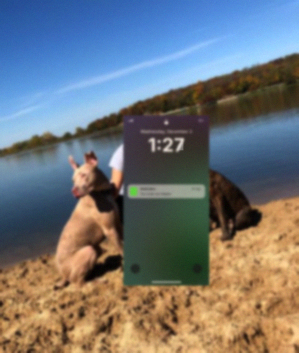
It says 1:27
